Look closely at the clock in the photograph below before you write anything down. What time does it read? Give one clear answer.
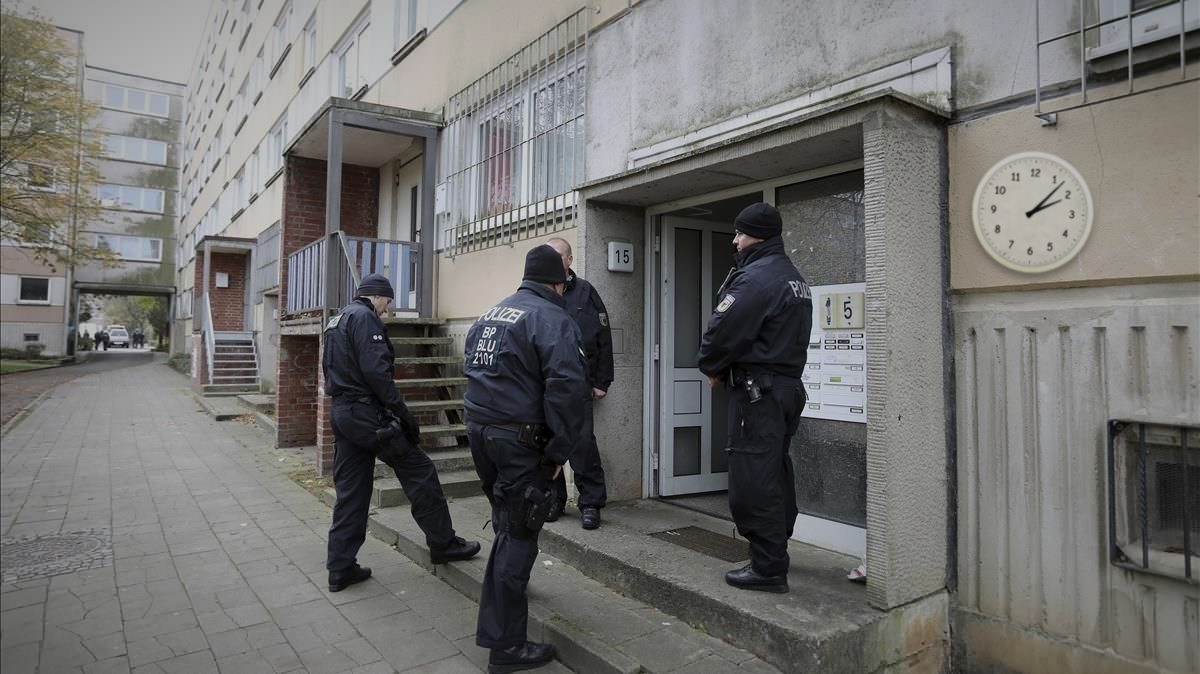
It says 2:07
